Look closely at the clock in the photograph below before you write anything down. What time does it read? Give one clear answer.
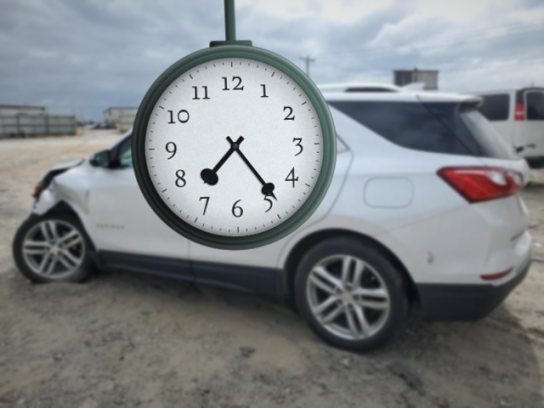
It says 7:24
